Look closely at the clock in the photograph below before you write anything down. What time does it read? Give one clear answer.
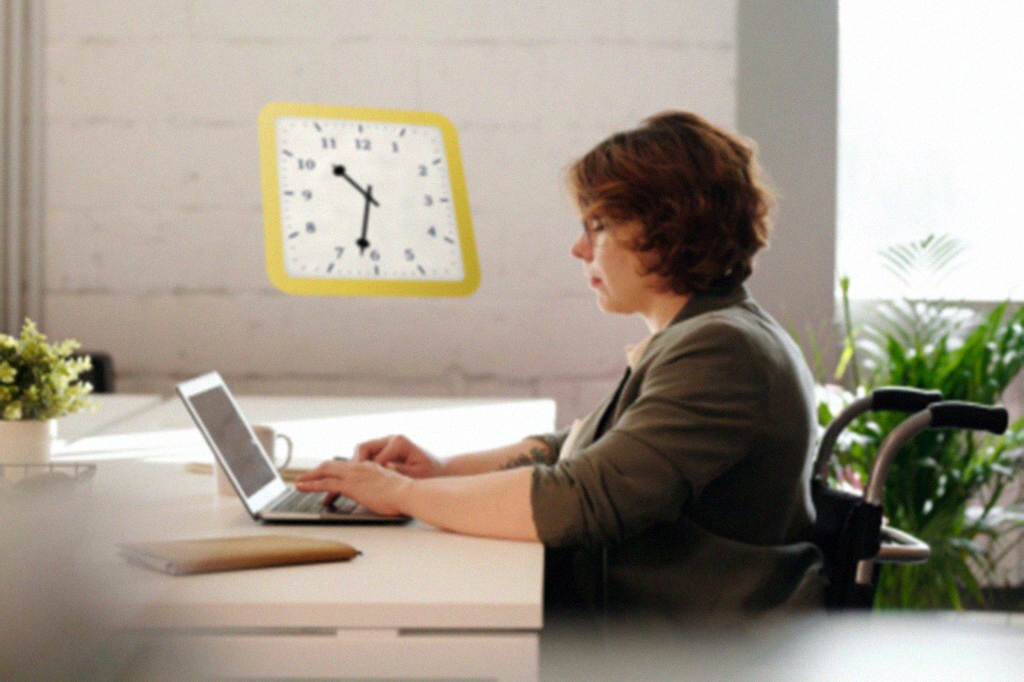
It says 10:32
